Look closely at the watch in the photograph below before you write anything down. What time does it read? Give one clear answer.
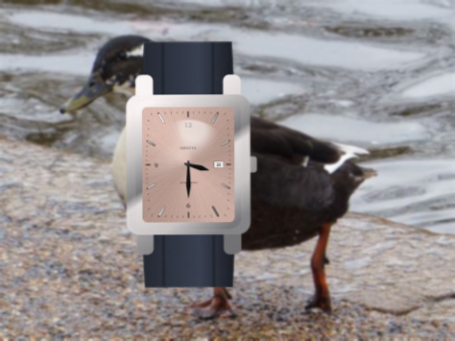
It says 3:30
